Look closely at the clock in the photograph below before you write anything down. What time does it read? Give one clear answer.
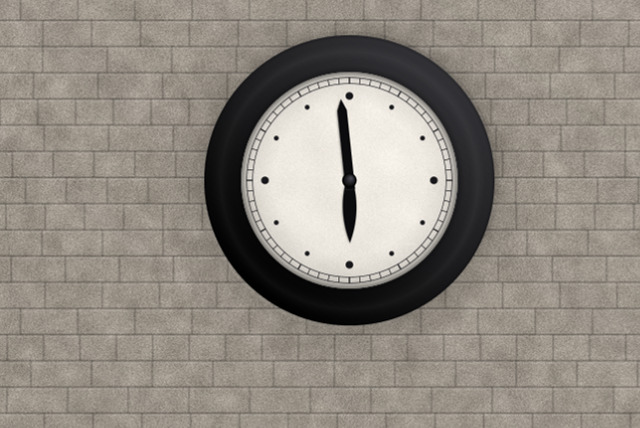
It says 5:59
